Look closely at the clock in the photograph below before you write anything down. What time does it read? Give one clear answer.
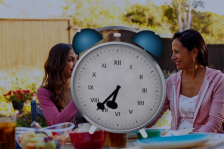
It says 6:37
